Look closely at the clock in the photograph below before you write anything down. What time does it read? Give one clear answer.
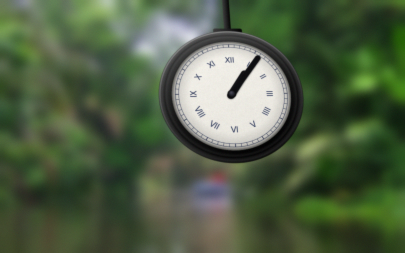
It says 1:06
